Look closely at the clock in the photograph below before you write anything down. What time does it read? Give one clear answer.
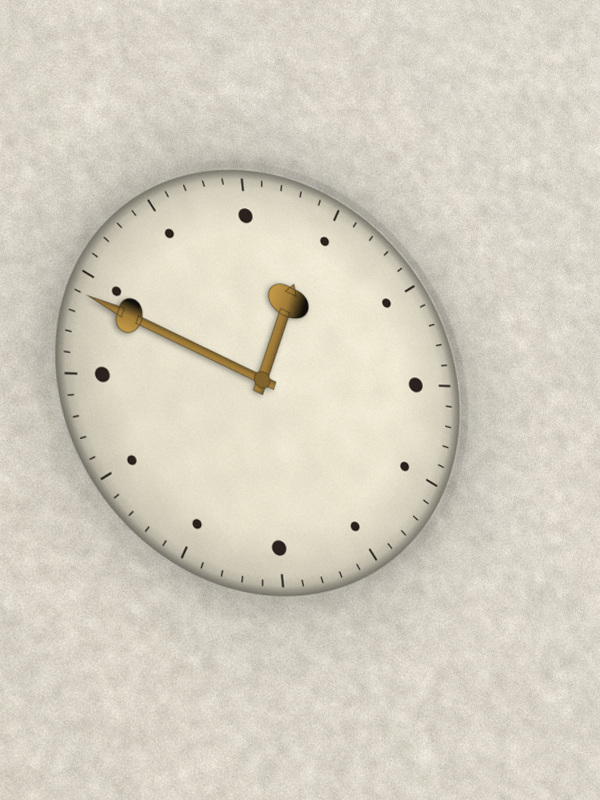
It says 12:49
